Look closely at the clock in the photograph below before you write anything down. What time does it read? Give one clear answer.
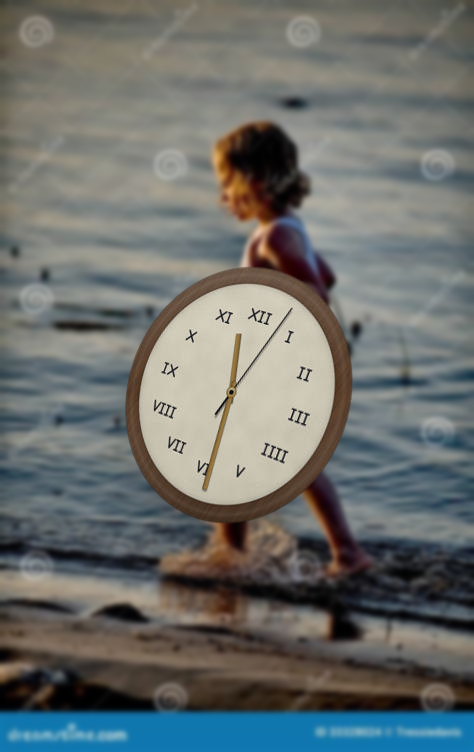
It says 11:29:03
